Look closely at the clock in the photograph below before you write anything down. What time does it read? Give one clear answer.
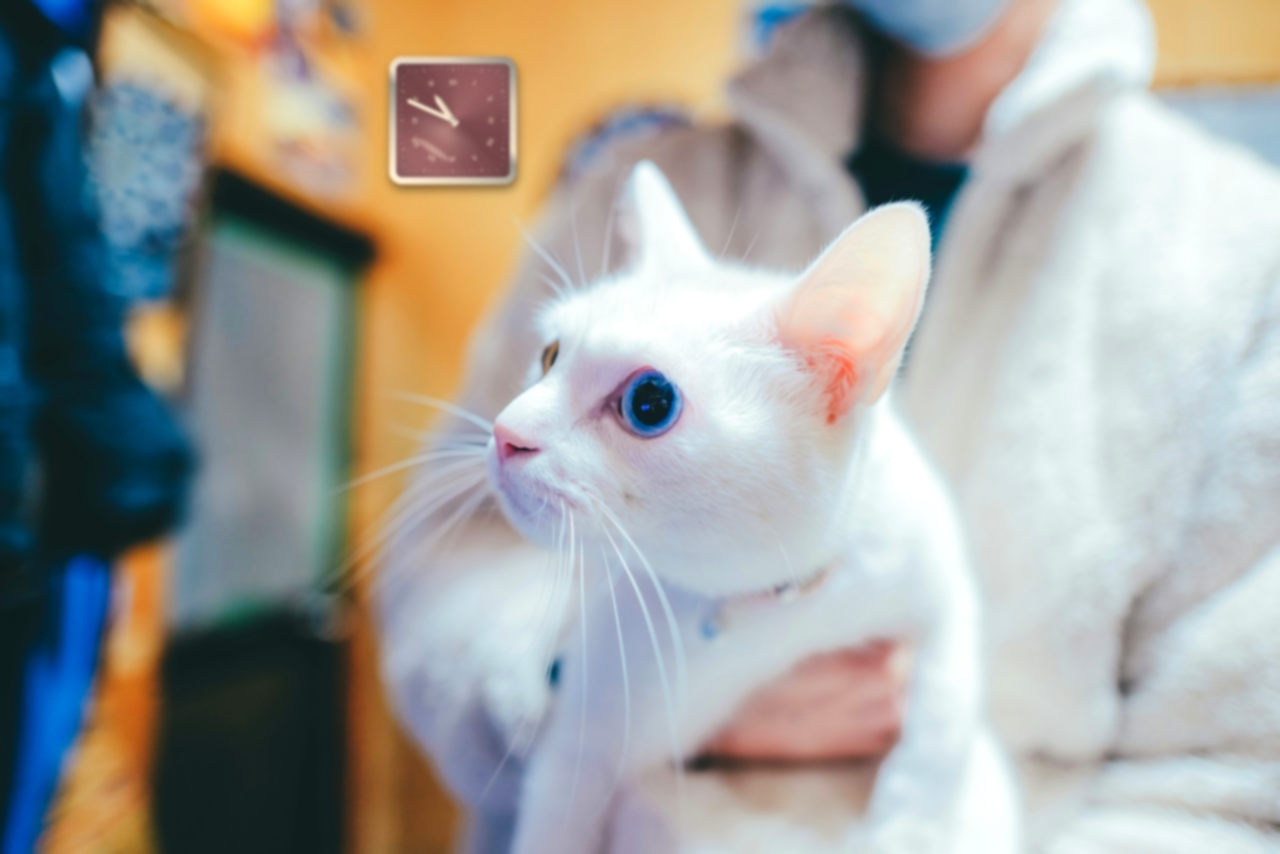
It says 10:49
